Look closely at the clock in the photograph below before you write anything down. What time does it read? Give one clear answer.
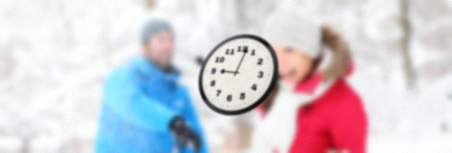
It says 9:02
